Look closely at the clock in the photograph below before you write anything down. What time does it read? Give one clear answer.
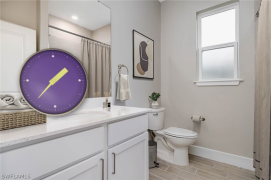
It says 1:37
